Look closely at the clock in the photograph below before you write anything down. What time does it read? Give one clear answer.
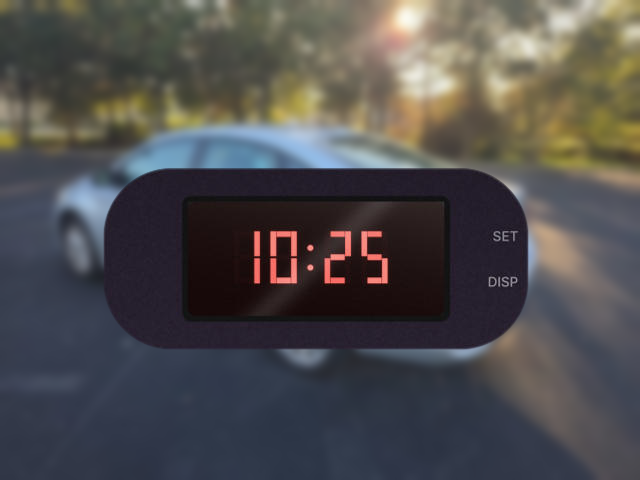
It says 10:25
